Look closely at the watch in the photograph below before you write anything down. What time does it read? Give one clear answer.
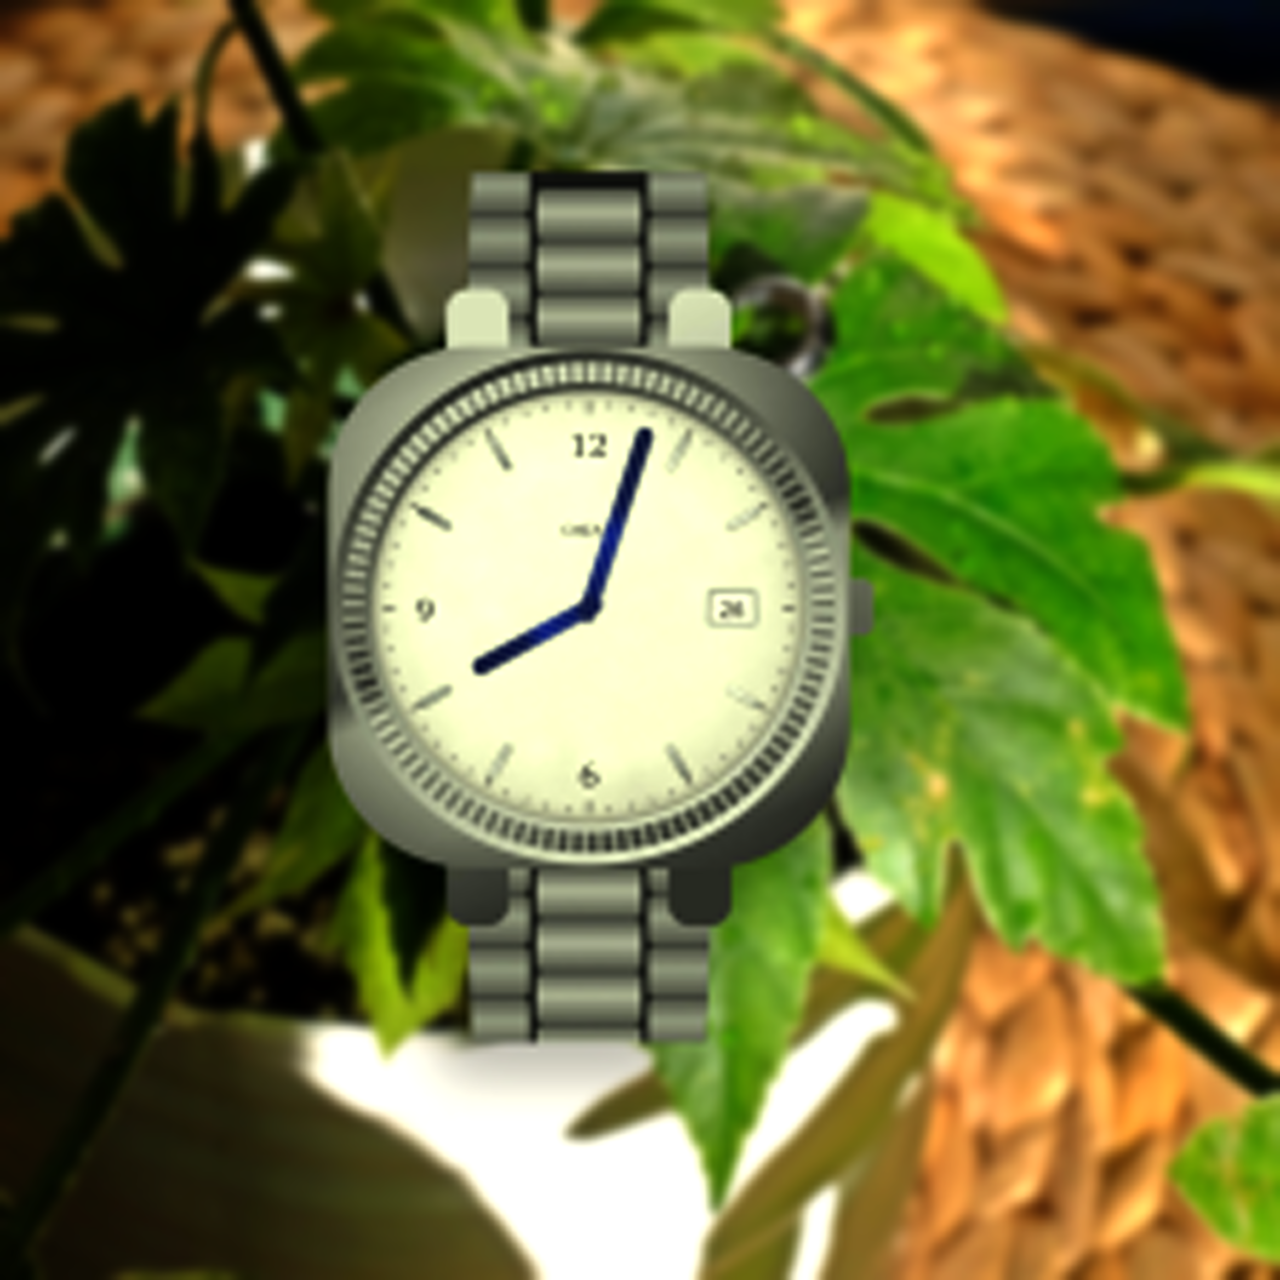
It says 8:03
